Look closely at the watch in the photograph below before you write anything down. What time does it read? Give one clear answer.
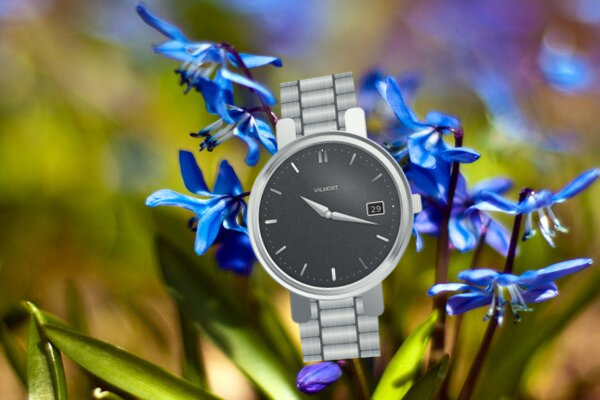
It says 10:18
